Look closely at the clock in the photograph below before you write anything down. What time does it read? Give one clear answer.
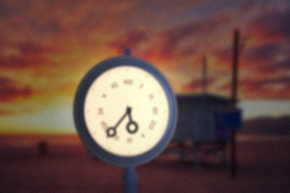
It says 5:37
